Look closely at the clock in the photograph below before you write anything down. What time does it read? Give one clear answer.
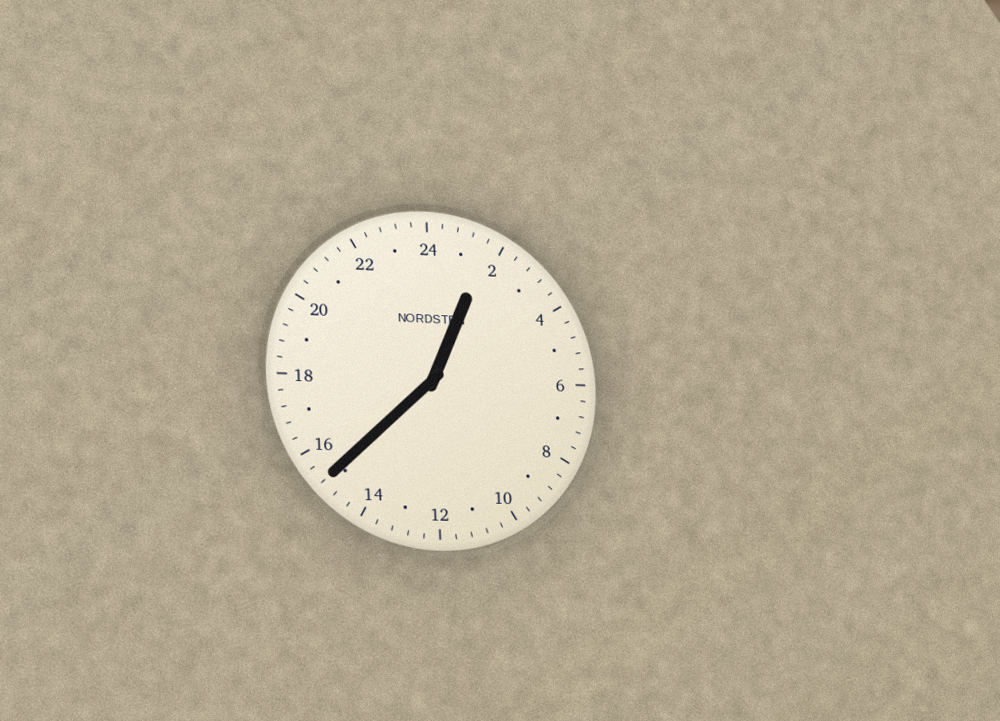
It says 1:38
